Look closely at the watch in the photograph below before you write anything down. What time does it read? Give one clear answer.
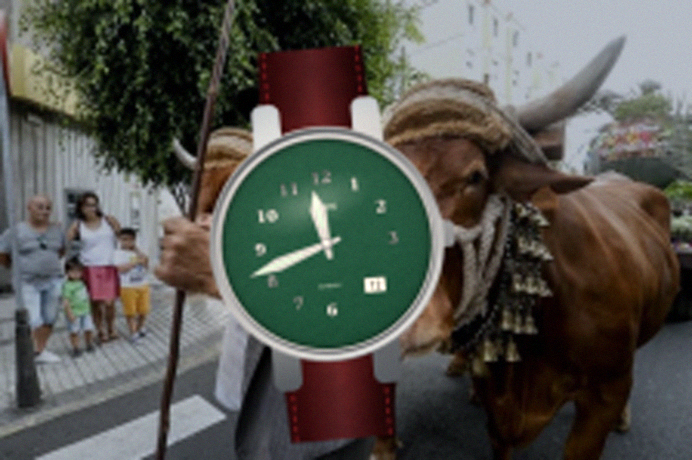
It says 11:42
